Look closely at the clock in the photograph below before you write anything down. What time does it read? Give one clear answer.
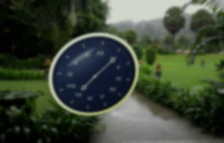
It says 7:06
